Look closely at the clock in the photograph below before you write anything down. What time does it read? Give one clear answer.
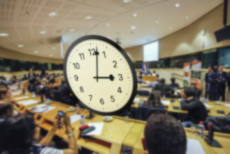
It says 3:02
